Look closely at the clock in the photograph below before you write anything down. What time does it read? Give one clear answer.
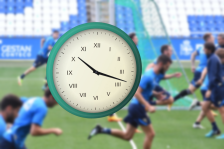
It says 10:18
